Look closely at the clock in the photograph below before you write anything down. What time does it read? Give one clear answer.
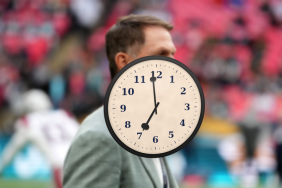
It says 6:59
